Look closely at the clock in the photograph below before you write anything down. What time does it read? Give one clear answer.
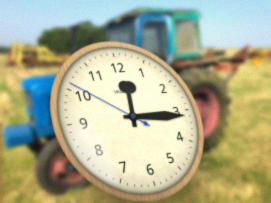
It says 12:15:51
